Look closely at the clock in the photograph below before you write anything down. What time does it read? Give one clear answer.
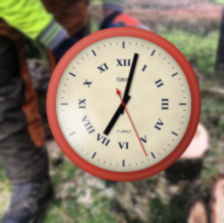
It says 7:02:26
